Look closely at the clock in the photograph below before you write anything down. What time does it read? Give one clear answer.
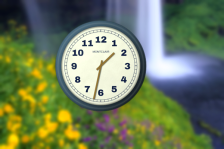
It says 1:32
